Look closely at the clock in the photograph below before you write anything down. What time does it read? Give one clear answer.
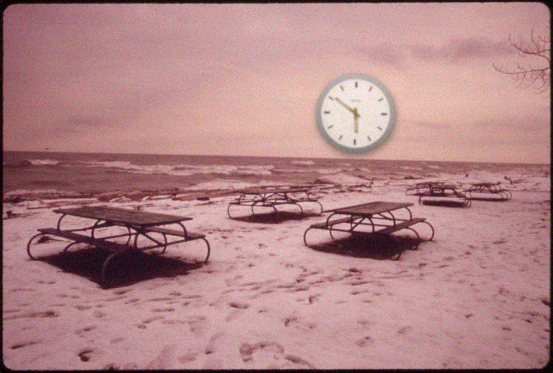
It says 5:51
